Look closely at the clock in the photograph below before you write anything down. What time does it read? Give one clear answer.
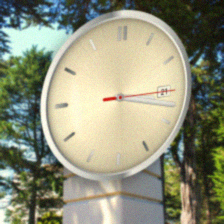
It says 3:17:15
